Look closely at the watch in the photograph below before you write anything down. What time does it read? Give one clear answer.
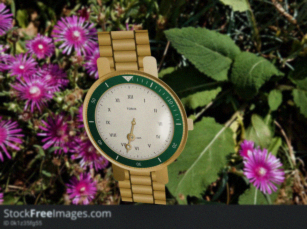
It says 6:33
